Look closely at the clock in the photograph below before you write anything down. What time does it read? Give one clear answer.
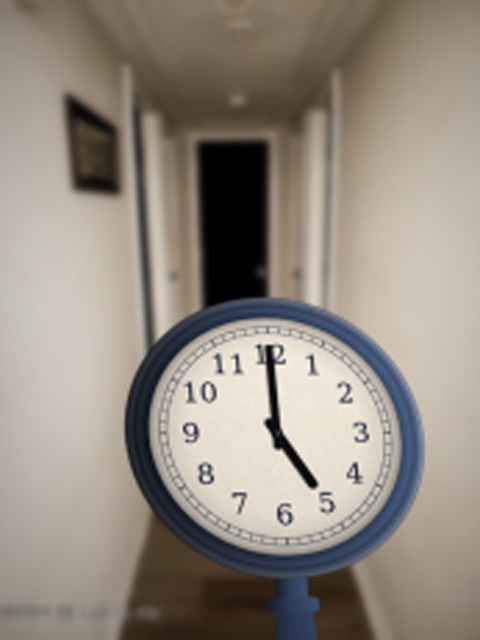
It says 5:00
